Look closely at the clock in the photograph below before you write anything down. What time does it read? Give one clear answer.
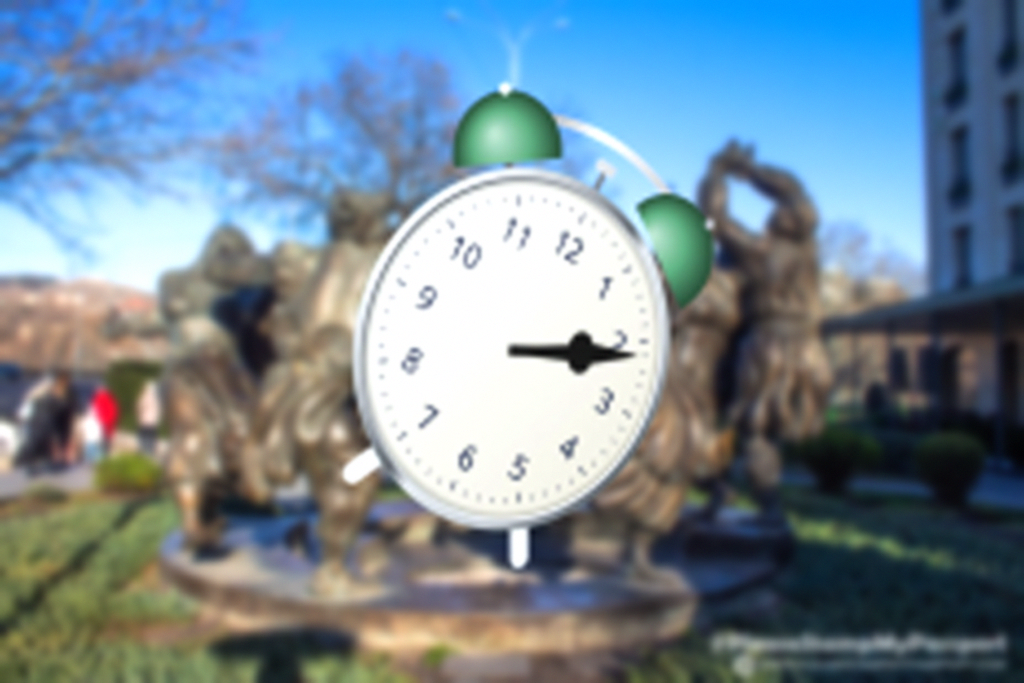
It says 2:11
